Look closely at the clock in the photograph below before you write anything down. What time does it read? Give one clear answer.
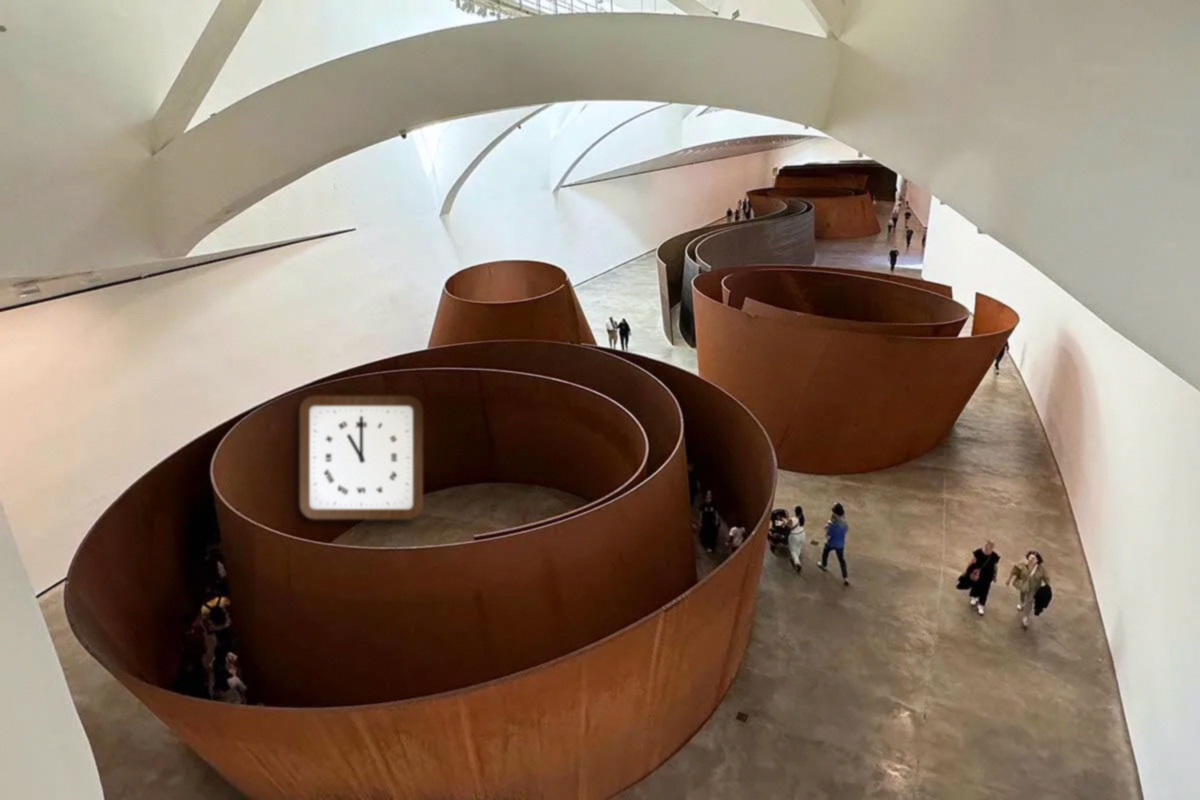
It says 11:00
